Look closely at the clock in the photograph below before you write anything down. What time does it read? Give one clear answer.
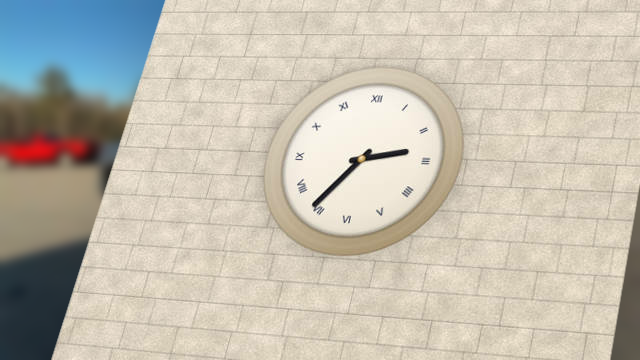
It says 2:36
